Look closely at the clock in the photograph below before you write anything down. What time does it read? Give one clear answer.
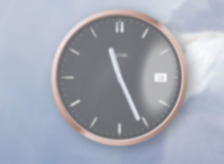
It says 11:26
